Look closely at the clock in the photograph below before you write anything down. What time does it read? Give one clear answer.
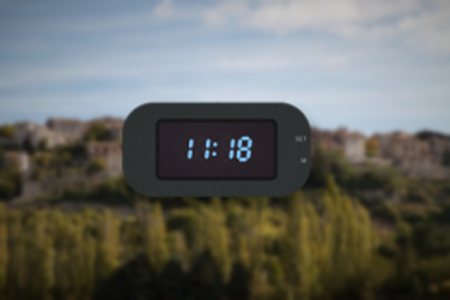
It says 11:18
